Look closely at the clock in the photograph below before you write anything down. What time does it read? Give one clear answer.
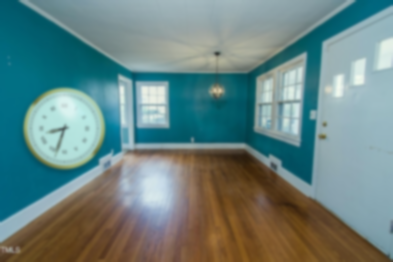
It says 8:33
